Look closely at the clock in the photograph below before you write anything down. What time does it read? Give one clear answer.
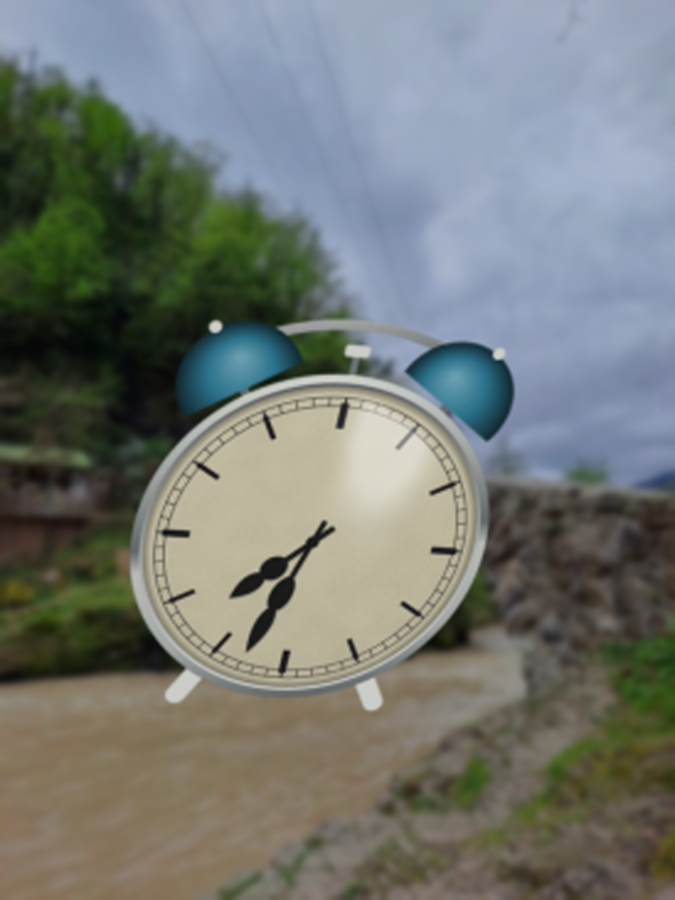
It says 7:33
